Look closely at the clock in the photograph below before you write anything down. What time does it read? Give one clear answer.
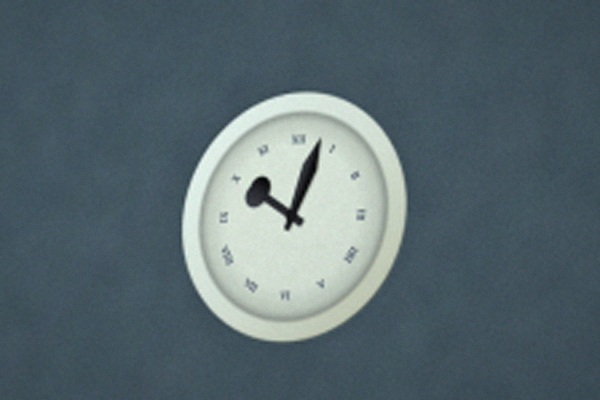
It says 10:03
